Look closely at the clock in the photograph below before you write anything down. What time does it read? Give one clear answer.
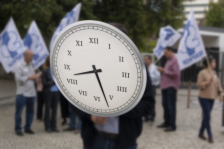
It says 8:27
